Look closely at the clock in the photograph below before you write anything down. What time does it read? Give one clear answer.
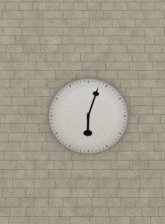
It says 6:03
